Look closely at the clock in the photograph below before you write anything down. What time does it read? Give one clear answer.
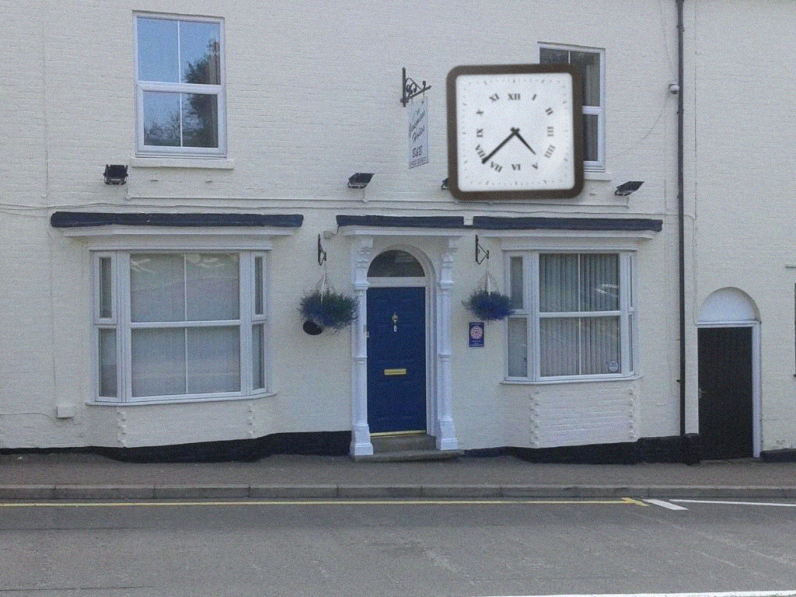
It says 4:38
